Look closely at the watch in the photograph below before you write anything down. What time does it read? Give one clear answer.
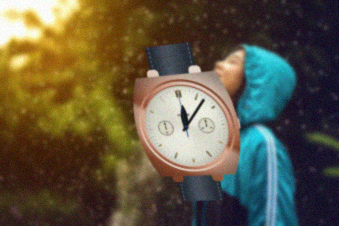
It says 12:07
